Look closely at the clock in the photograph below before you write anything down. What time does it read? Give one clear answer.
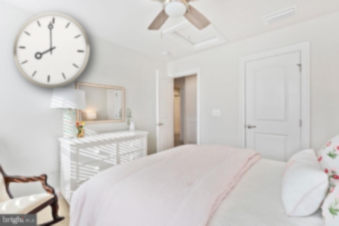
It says 7:59
